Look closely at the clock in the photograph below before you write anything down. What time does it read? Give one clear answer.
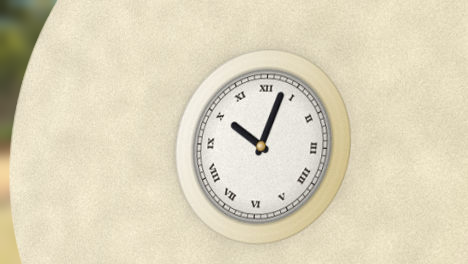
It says 10:03
